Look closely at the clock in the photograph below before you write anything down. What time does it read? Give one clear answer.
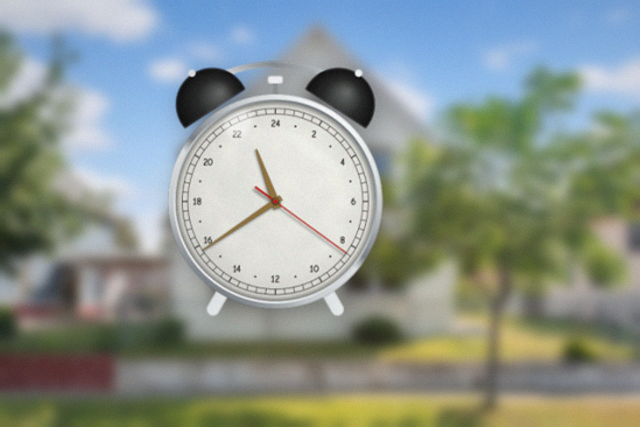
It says 22:39:21
